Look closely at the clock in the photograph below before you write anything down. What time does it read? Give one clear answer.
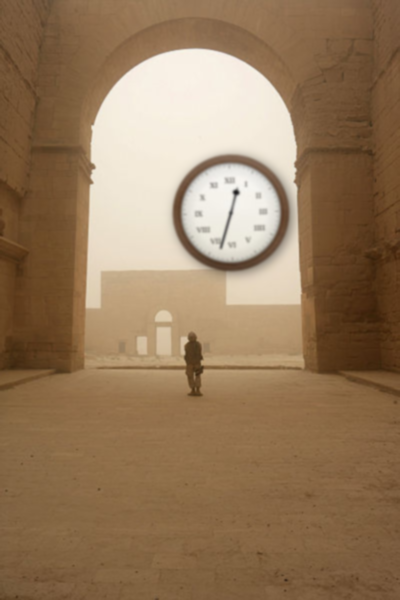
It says 12:33
